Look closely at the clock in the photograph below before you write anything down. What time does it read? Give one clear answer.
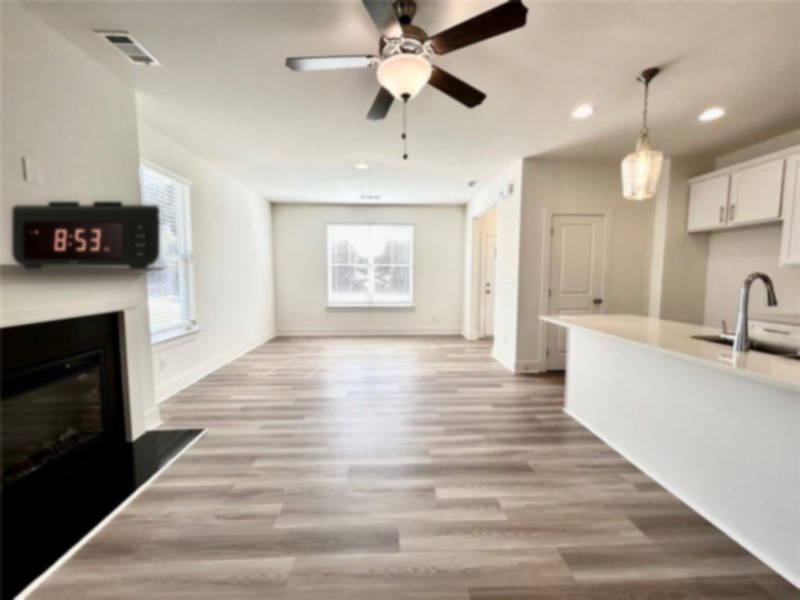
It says 8:53
